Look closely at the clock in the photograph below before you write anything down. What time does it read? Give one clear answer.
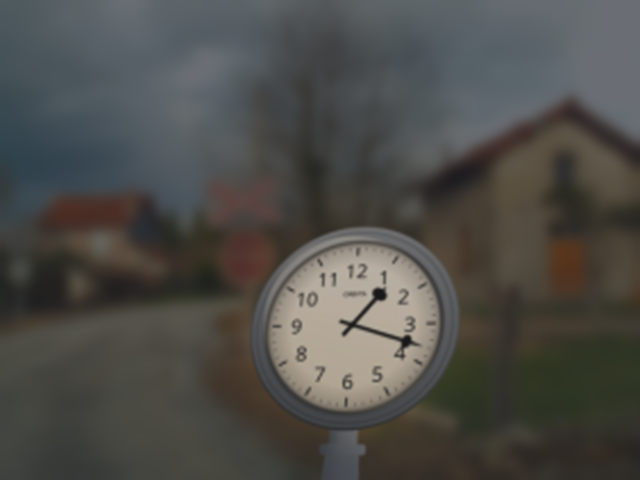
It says 1:18
